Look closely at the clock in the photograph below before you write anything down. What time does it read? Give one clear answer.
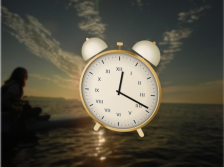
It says 12:19
